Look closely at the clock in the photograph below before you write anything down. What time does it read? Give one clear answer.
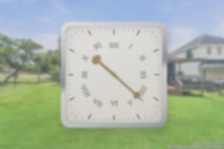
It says 10:22
